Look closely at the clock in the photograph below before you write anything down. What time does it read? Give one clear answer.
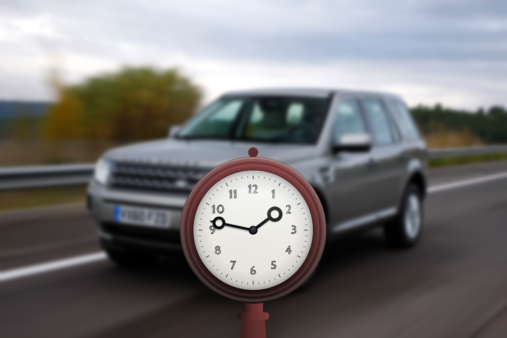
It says 1:47
